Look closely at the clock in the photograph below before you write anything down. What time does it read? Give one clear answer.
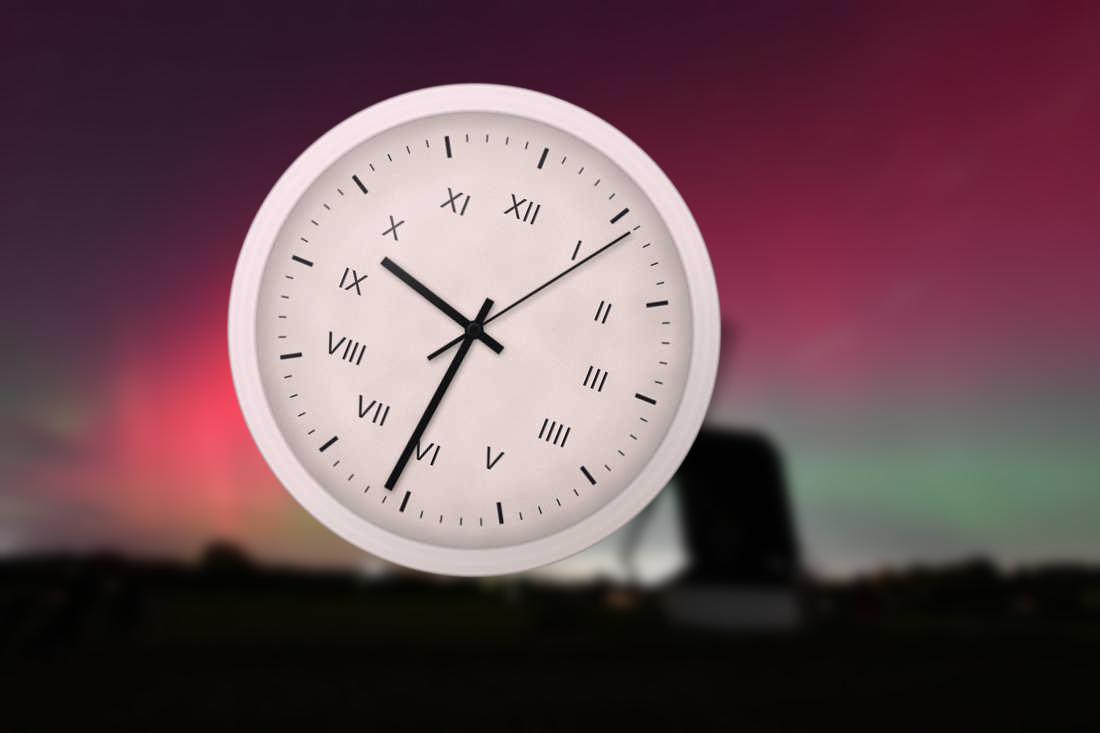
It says 9:31:06
